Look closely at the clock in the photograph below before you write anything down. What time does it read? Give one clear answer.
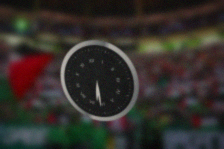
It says 6:31
